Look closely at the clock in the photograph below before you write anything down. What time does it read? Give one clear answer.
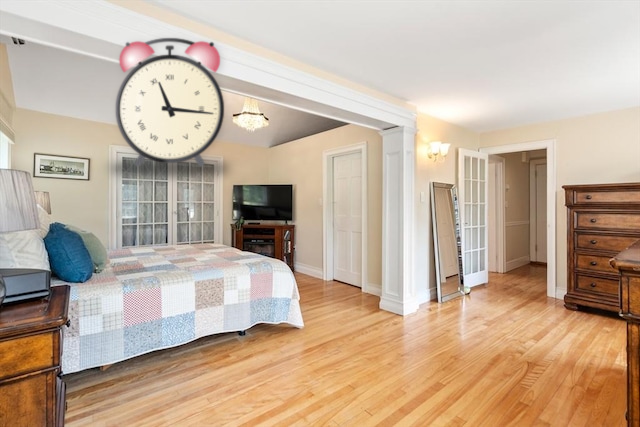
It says 11:16
